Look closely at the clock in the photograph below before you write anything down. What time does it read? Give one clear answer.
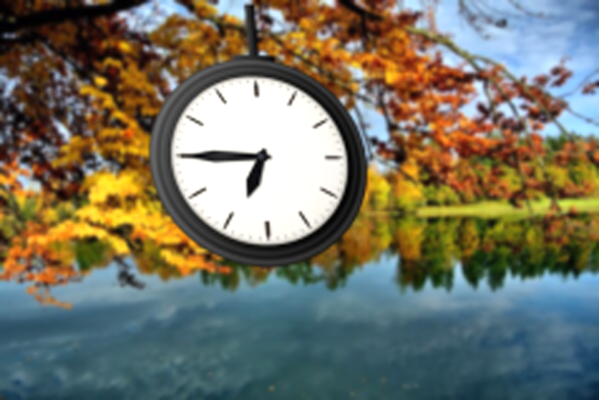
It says 6:45
